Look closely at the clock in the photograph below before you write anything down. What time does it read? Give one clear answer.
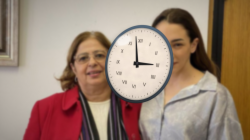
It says 2:58
